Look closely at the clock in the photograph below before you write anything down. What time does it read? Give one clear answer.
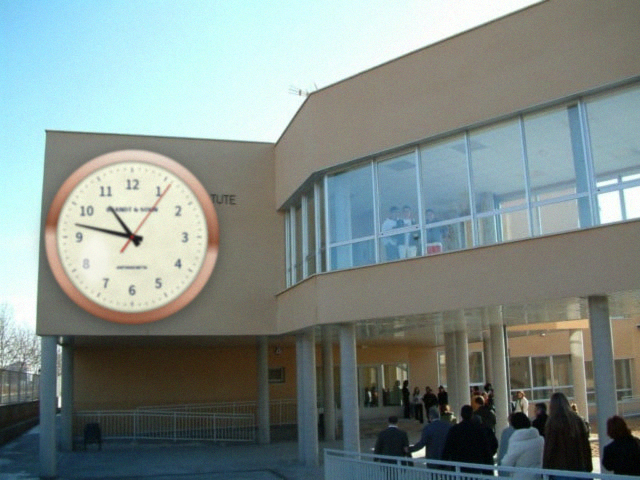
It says 10:47:06
